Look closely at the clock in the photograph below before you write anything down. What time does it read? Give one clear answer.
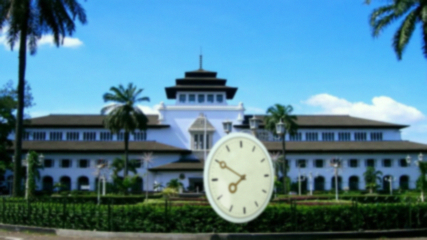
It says 7:50
